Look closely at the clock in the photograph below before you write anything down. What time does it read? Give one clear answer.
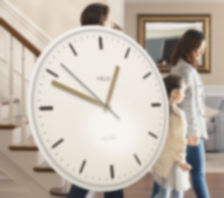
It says 12:48:52
